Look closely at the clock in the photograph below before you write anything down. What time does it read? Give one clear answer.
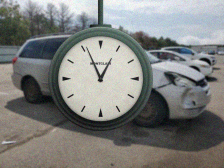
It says 12:56
